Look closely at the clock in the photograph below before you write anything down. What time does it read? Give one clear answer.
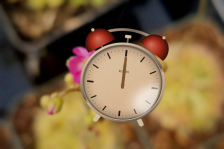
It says 12:00
